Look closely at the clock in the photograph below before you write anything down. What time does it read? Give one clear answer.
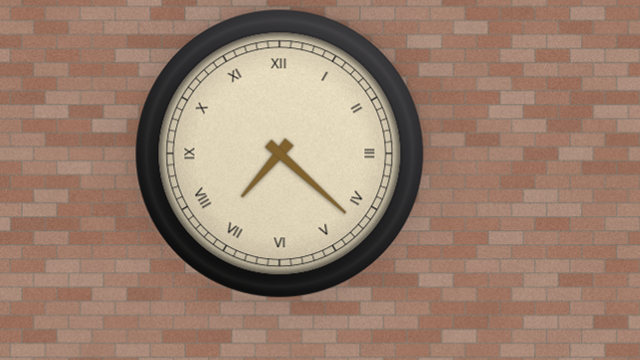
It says 7:22
